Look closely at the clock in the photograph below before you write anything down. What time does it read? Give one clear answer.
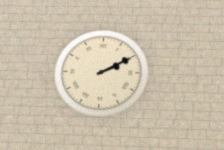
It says 2:10
